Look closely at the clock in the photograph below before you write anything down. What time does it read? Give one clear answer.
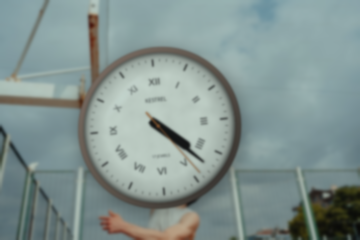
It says 4:22:24
